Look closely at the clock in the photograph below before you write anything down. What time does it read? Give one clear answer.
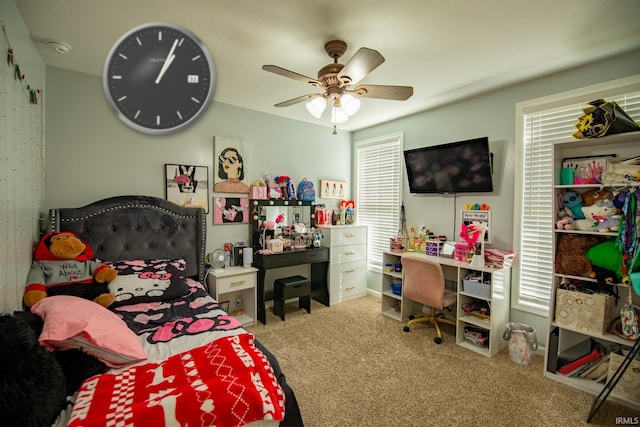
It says 1:04
